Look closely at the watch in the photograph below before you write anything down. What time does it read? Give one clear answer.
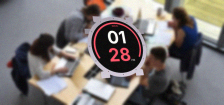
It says 1:28
